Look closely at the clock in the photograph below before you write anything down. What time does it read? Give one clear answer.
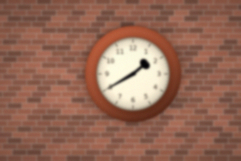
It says 1:40
